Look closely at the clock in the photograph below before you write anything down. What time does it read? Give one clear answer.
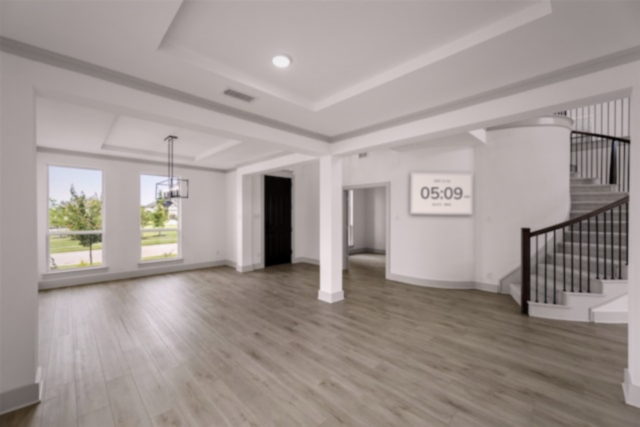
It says 5:09
